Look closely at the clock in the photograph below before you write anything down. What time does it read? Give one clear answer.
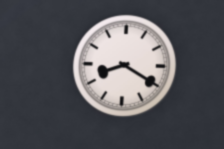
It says 8:20
